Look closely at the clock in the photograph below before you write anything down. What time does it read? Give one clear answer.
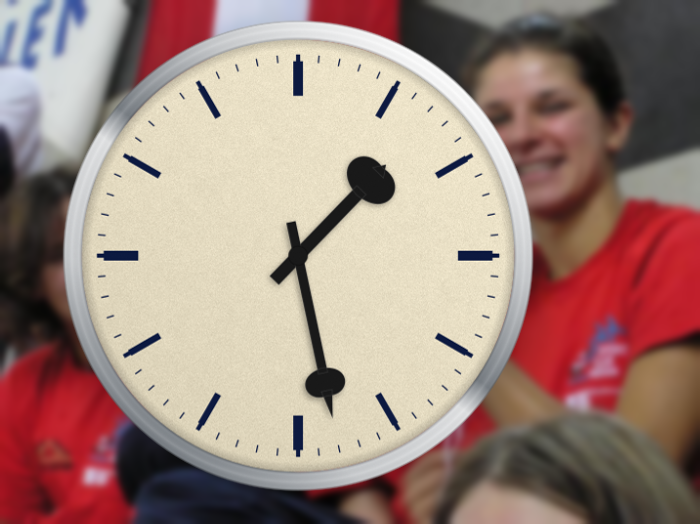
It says 1:28
